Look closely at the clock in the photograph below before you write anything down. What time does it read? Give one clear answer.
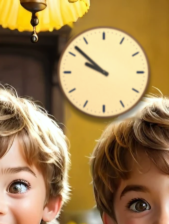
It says 9:52
